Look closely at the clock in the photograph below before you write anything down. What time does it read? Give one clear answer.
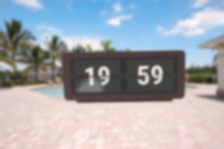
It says 19:59
